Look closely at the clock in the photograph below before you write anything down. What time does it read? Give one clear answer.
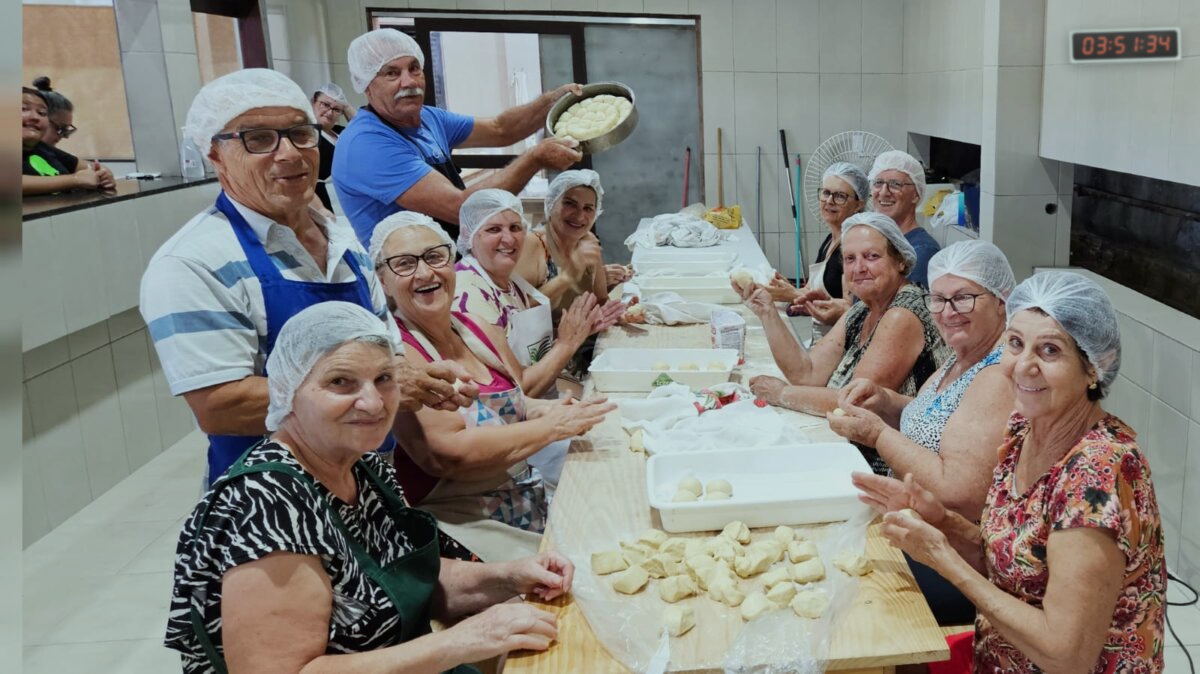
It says 3:51:34
